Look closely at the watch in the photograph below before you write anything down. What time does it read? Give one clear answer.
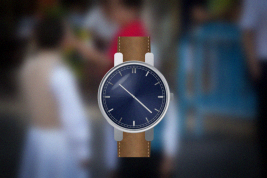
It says 10:22
